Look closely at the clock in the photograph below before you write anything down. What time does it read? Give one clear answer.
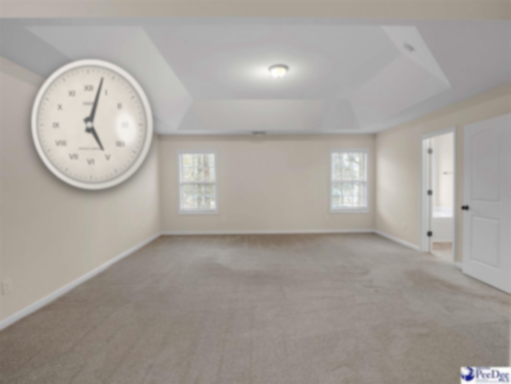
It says 5:03
